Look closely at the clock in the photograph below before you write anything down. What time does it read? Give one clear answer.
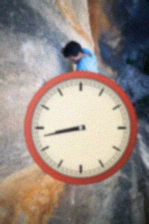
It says 8:43
